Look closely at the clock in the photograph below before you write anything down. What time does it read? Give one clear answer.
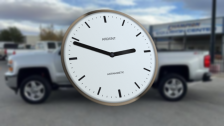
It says 2:49
